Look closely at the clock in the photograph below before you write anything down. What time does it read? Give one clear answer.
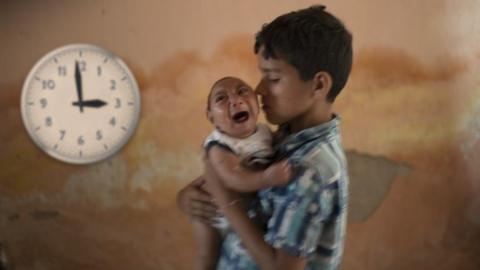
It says 2:59
